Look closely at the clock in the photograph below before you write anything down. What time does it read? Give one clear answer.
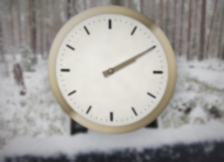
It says 2:10
